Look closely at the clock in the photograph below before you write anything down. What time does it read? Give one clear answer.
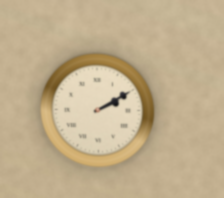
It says 2:10
